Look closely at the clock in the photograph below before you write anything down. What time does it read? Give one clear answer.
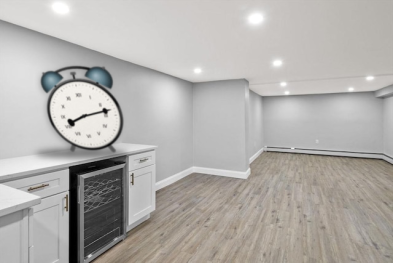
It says 8:13
